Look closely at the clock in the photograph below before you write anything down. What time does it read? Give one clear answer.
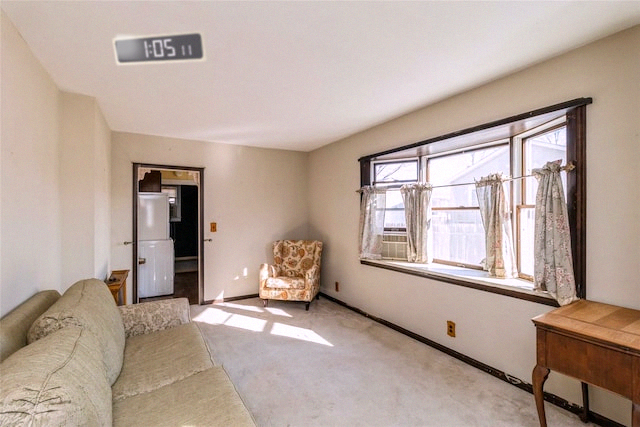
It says 1:05
